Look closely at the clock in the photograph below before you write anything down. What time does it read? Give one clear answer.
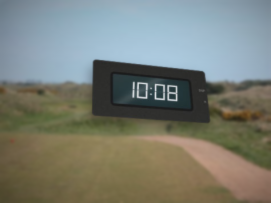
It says 10:08
